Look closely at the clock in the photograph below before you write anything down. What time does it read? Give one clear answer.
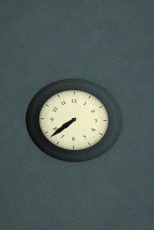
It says 7:38
